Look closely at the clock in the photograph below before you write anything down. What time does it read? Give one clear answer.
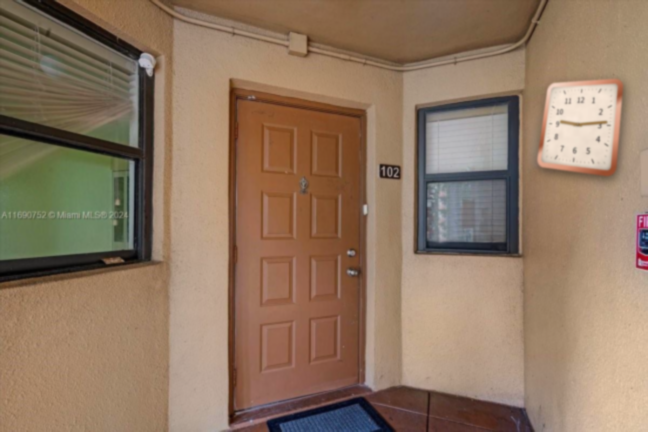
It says 9:14
